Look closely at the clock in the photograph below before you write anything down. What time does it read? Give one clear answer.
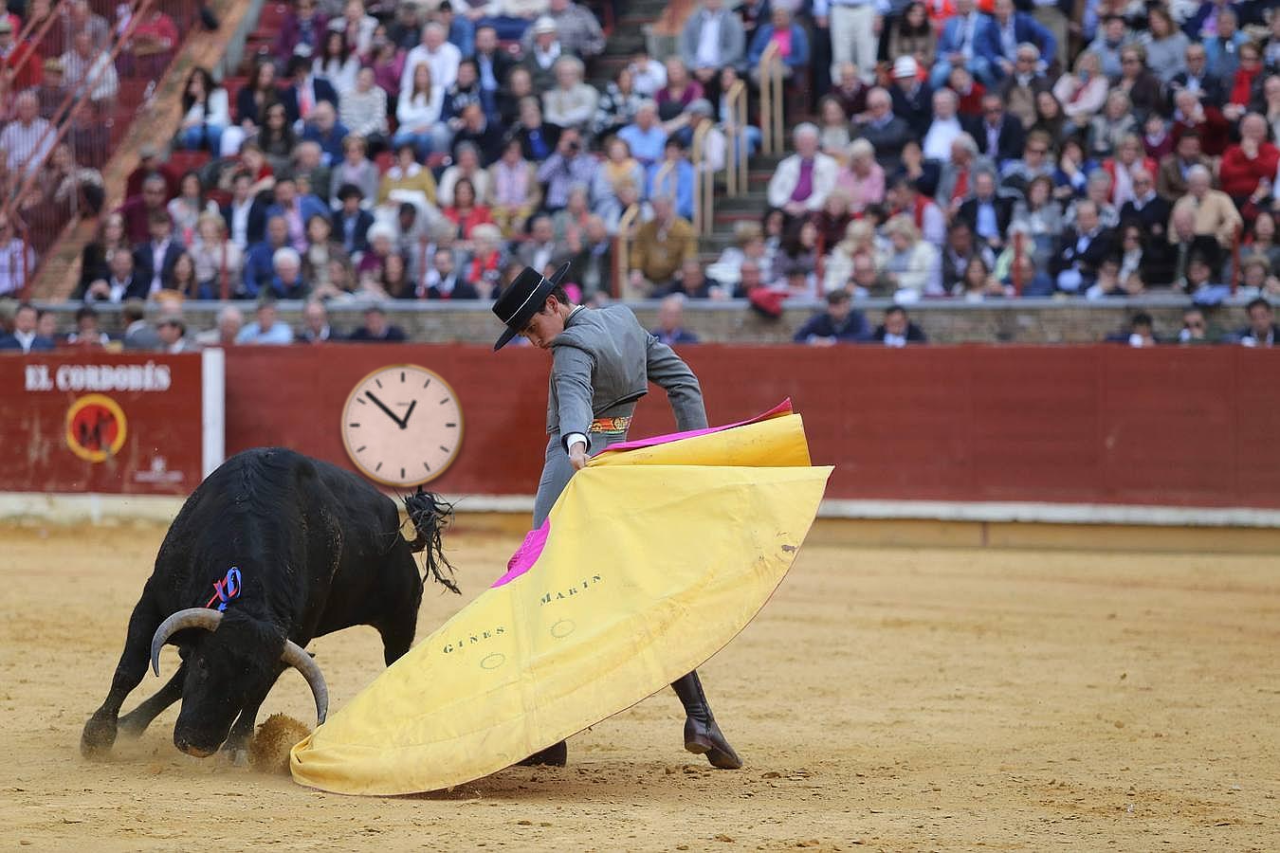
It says 12:52
